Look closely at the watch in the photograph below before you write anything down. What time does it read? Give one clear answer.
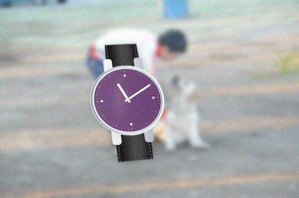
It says 11:10
